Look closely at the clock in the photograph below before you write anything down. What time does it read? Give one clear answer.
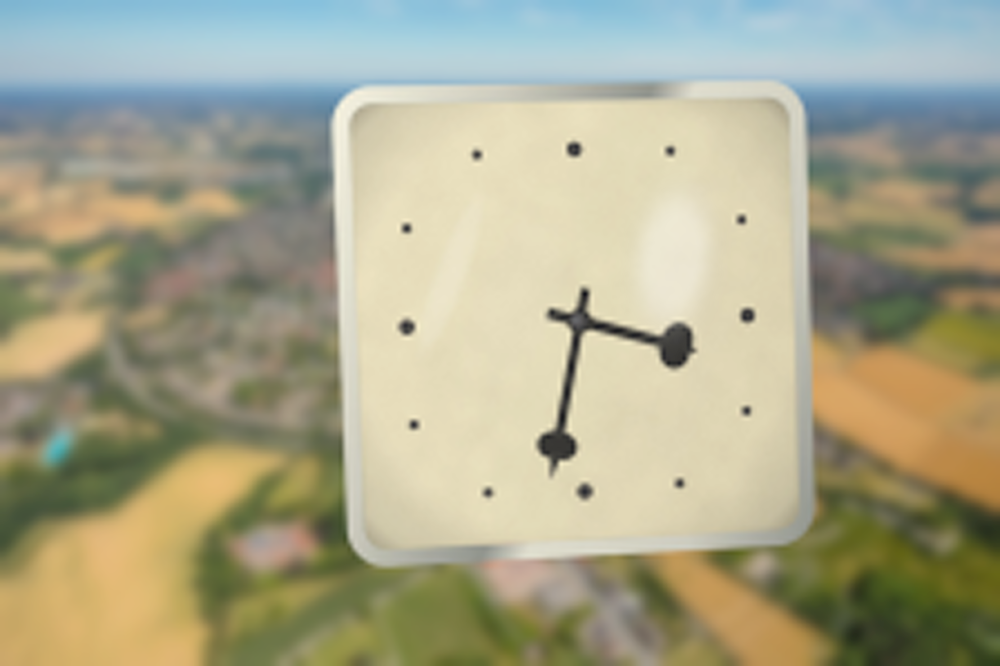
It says 3:32
